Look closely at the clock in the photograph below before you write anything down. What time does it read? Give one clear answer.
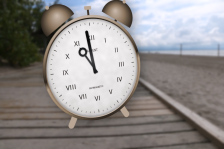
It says 10:59
